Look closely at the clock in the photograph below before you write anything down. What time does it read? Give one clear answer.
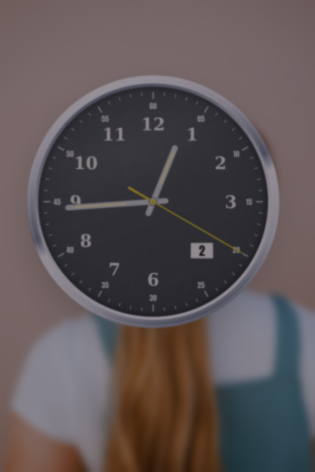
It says 12:44:20
